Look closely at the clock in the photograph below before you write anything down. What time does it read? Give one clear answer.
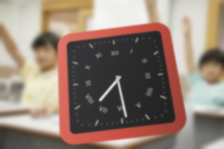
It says 7:29
